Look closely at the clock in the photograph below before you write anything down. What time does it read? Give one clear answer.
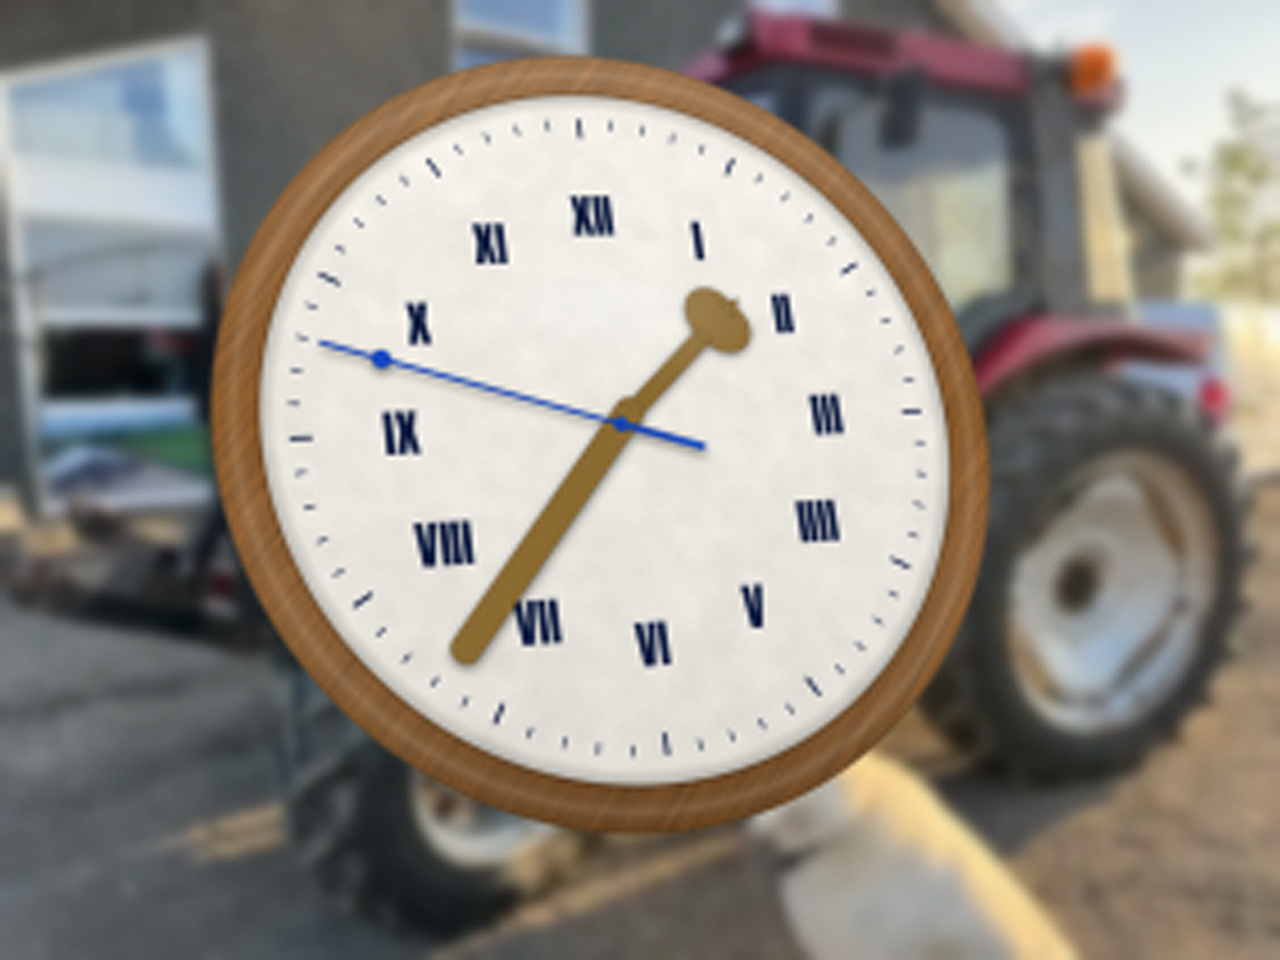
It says 1:36:48
